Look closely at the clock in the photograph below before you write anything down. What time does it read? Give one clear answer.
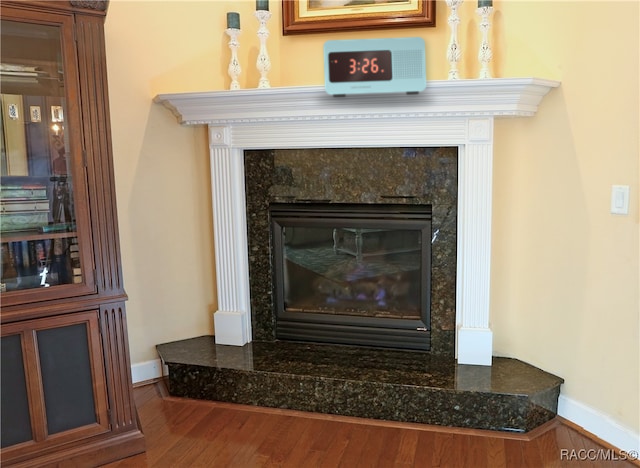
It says 3:26
